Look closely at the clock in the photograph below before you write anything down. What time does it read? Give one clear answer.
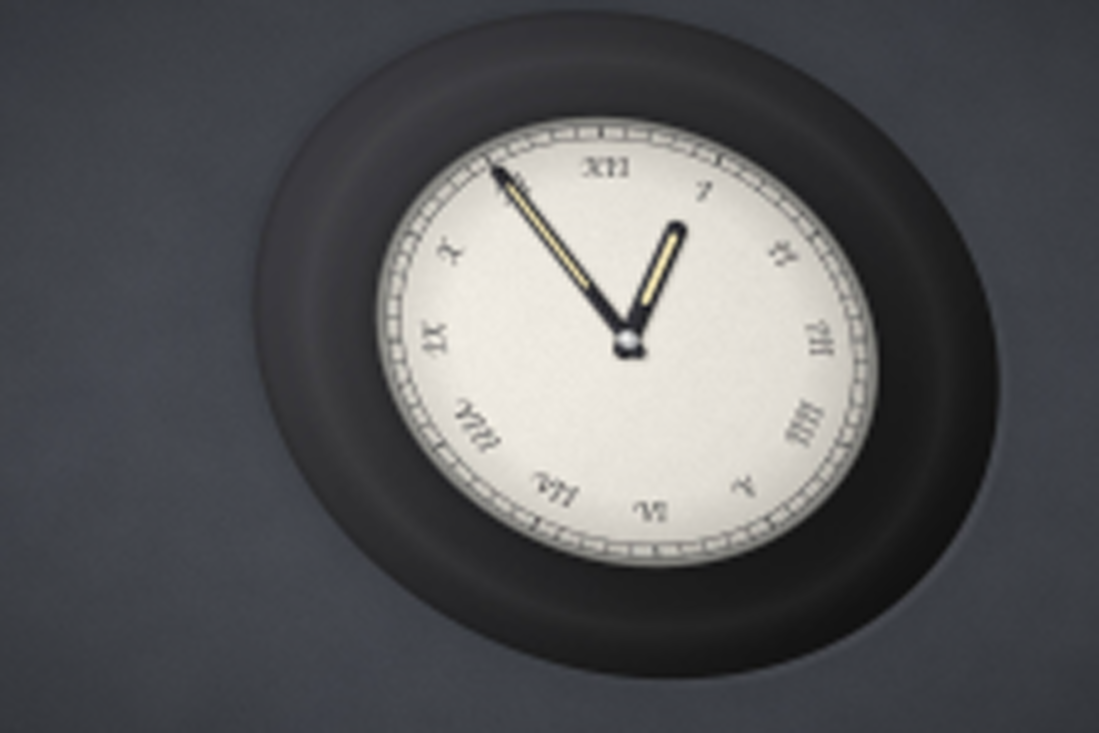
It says 12:55
